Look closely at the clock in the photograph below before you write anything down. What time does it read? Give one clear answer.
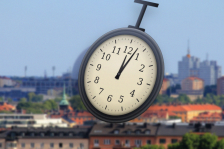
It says 12:03
